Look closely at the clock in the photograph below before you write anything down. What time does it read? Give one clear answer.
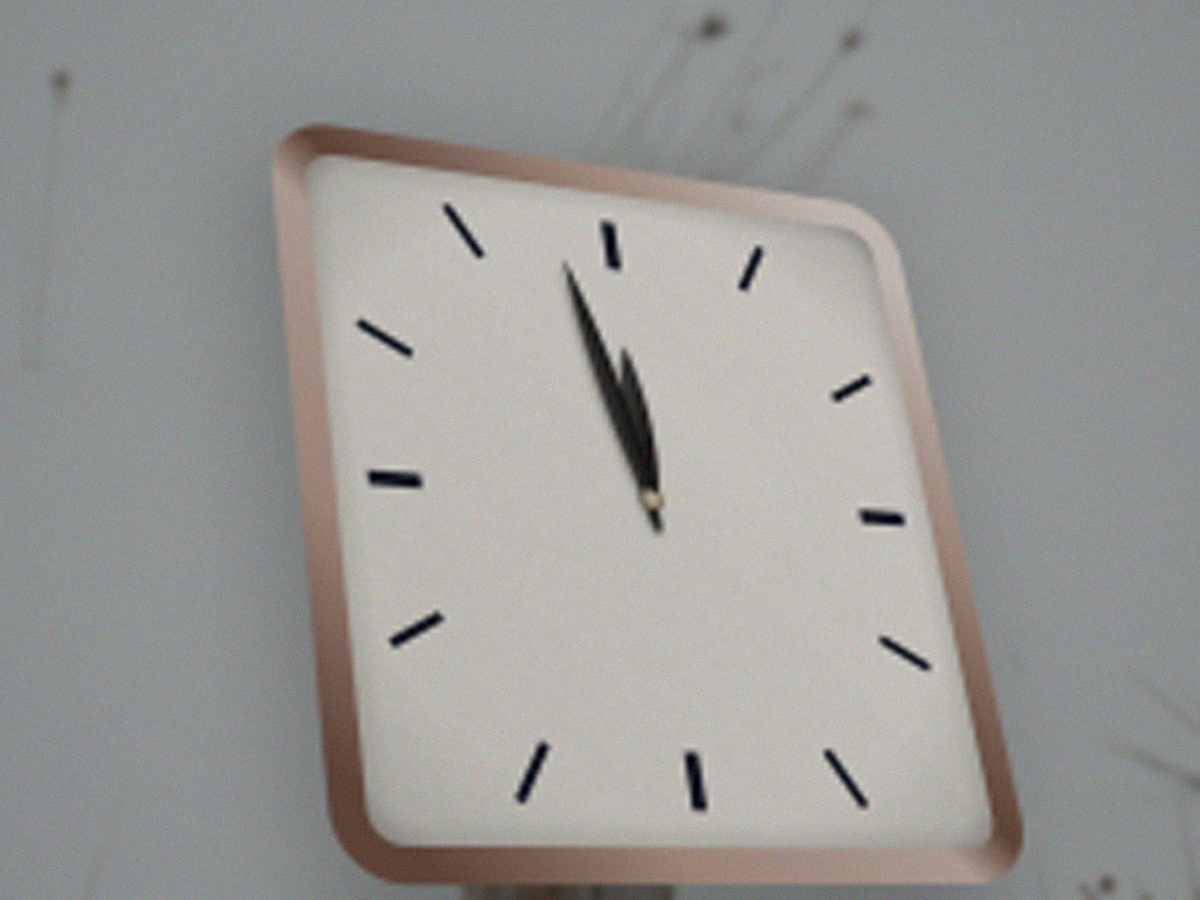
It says 11:58
